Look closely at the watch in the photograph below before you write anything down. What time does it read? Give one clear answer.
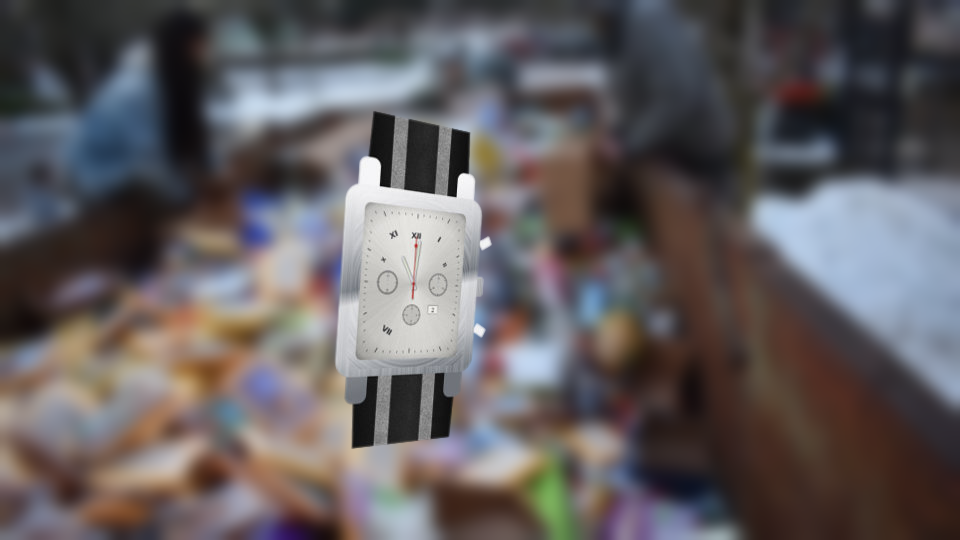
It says 11:01
